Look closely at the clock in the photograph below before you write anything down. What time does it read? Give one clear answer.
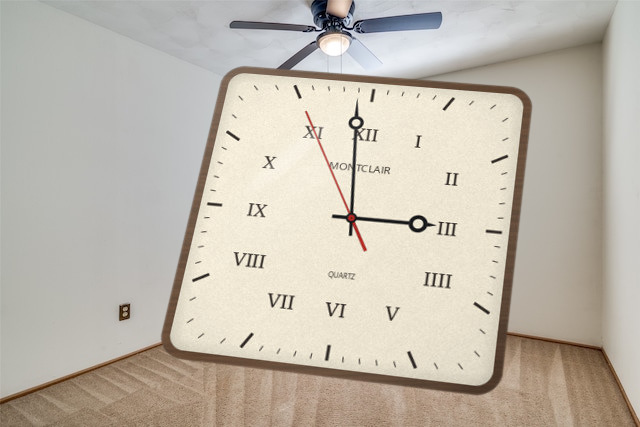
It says 2:58:55
